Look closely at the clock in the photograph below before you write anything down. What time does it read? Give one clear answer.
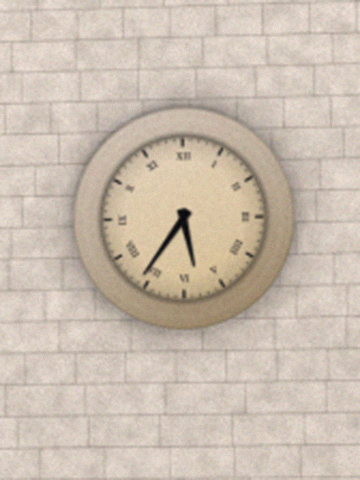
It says 5:36
